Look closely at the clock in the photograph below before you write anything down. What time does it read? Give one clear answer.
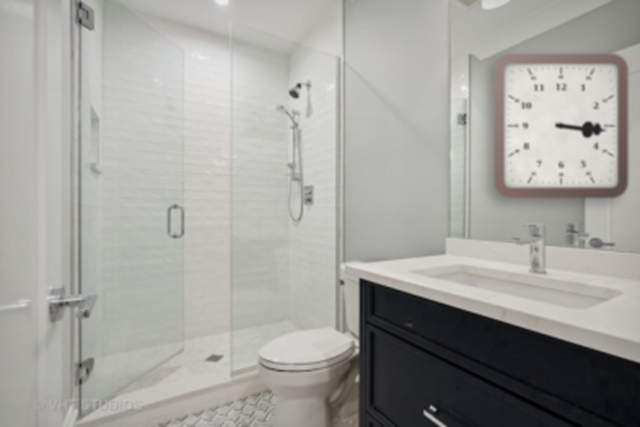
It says 3:16
